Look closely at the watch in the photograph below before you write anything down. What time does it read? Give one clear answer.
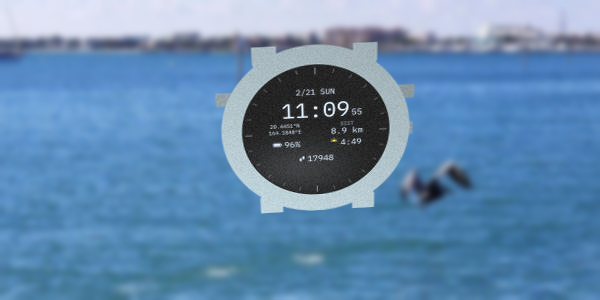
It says 11:09:55
